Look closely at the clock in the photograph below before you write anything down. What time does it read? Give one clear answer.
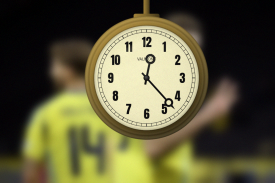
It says 12:23
